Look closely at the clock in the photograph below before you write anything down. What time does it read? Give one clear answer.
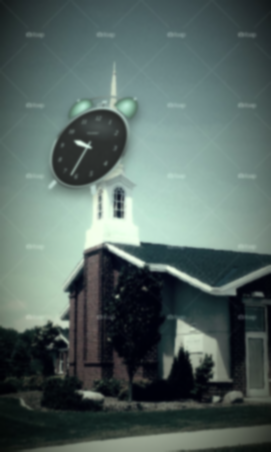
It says 9:32
